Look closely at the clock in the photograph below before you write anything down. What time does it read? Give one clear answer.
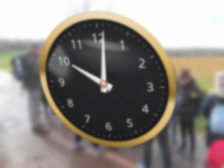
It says 10:01
